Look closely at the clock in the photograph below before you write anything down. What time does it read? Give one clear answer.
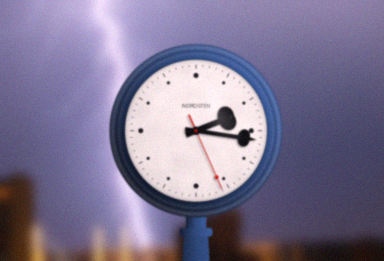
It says 2:16:26
